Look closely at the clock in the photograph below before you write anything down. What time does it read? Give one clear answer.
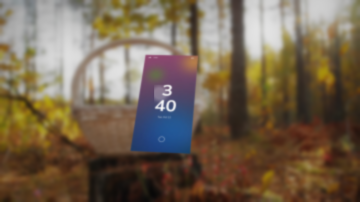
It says 3:40
